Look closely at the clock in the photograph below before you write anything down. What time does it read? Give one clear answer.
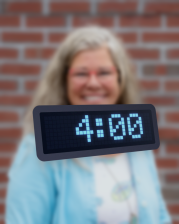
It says 4:00
